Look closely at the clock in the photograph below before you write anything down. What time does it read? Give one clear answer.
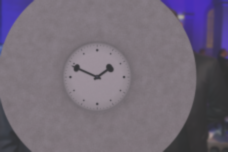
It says 1:49
